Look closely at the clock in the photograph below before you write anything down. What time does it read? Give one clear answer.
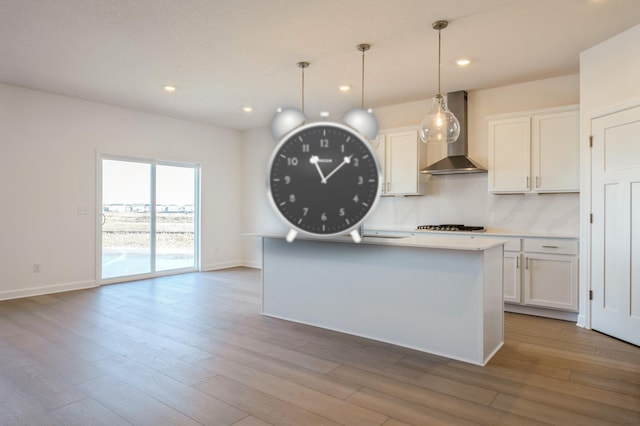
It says 11:08
